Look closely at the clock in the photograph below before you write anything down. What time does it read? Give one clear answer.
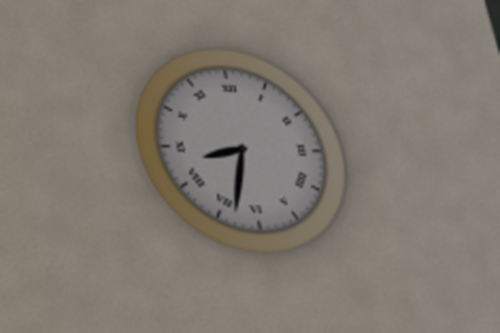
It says 8:33
